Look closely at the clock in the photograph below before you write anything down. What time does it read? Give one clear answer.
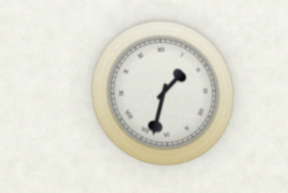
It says 1:33
